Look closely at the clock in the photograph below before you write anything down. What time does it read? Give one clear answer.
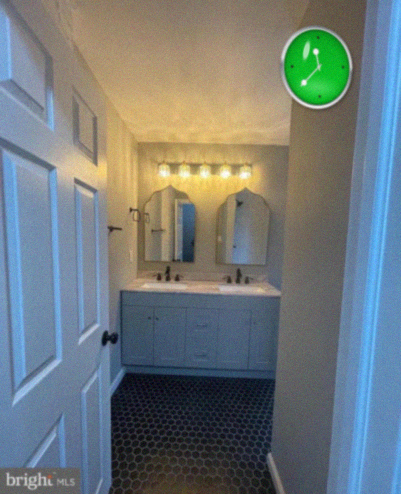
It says 11:38
